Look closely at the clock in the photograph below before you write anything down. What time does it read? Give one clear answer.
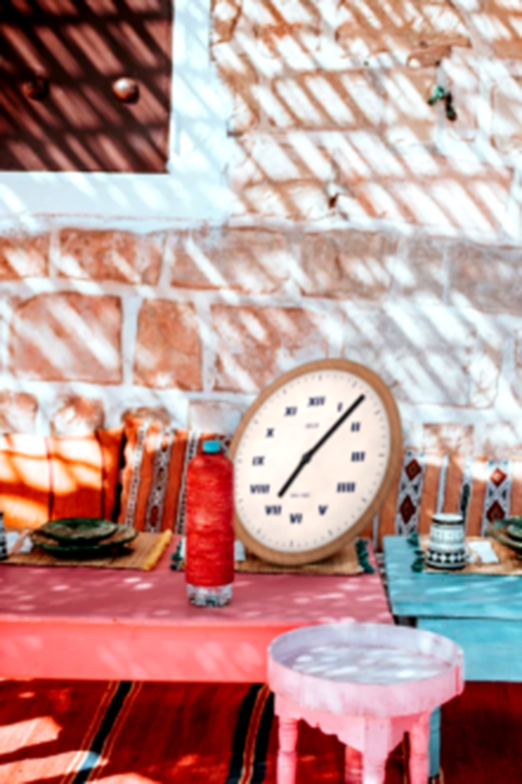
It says 7:07
